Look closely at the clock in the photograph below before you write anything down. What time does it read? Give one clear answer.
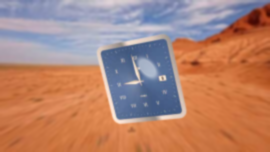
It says 8:59
